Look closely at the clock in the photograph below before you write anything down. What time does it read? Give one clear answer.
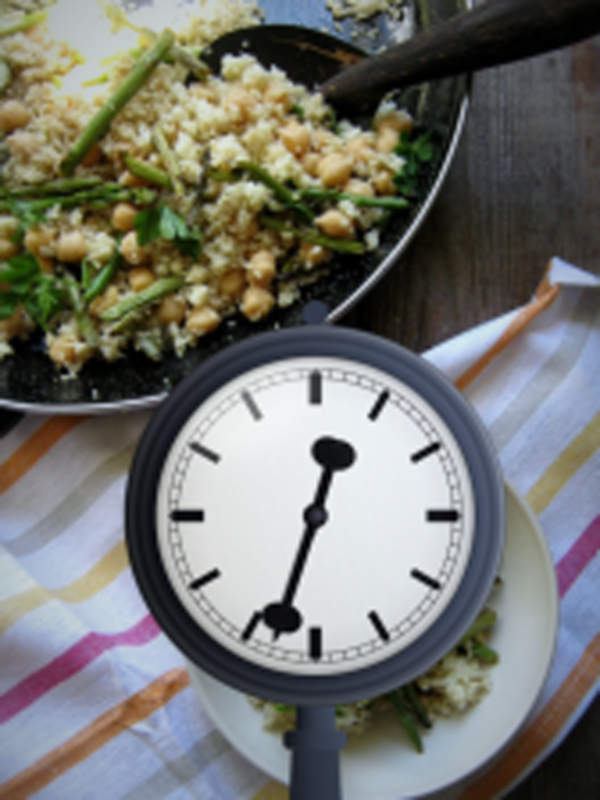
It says 12:33
